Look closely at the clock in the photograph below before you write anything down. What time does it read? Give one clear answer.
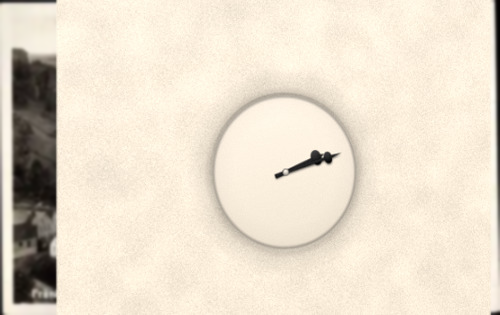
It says 2:12
